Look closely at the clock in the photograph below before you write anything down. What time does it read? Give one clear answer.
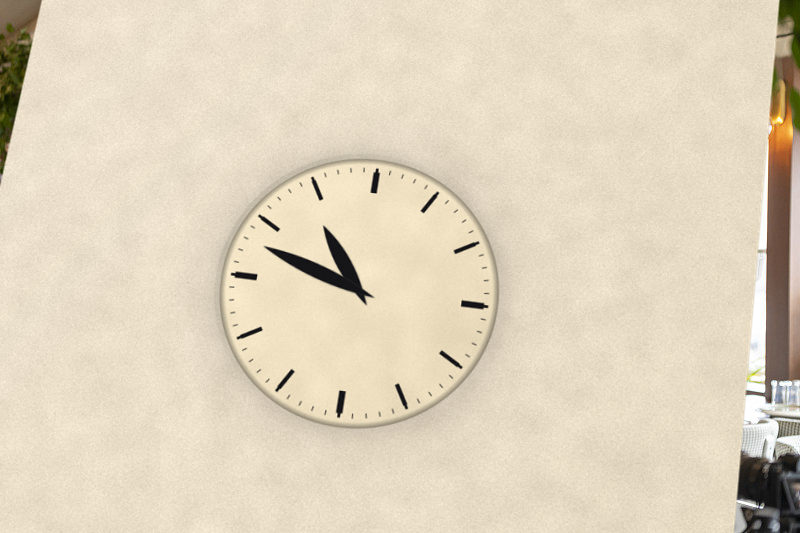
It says 10:48
